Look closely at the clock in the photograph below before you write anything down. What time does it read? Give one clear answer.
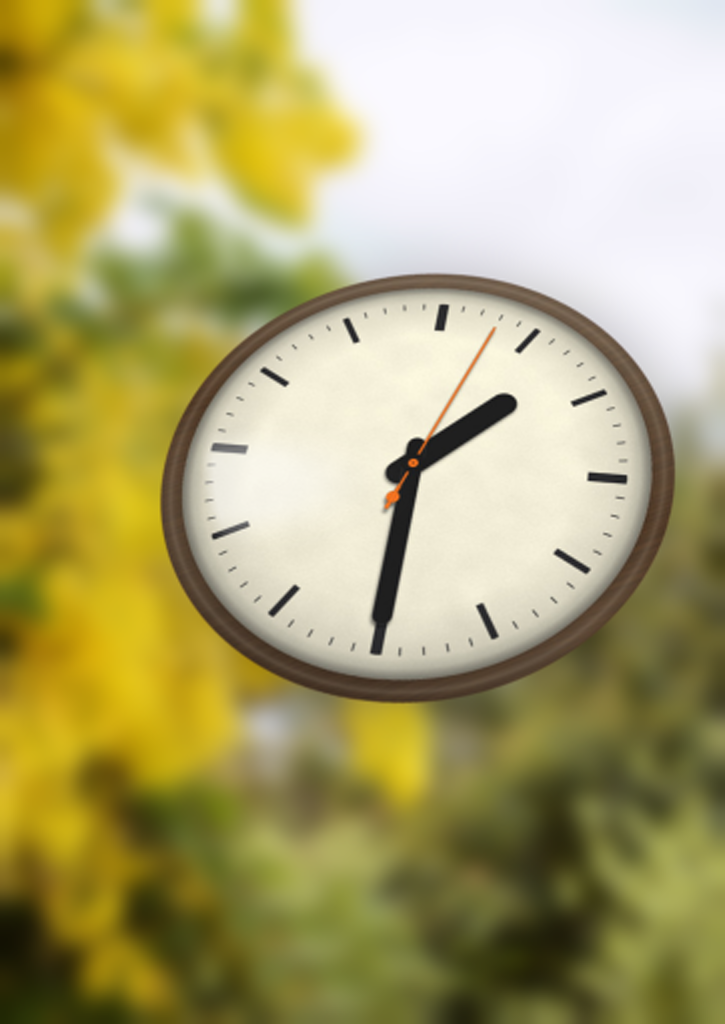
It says 1:30:03
